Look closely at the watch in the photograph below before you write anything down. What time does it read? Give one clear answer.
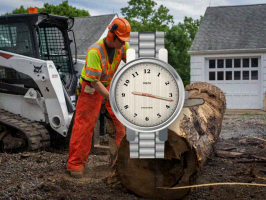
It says 9:17
